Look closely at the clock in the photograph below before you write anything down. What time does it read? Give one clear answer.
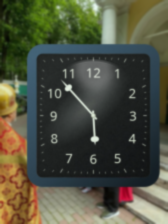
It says 5:53
